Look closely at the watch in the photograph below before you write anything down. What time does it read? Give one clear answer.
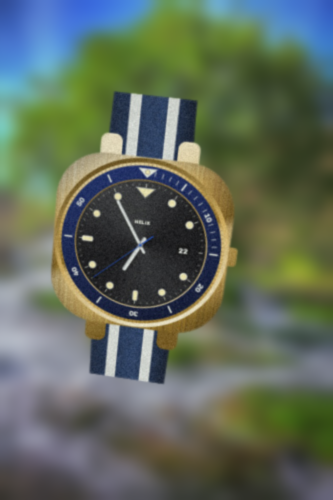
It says 6:54:38
